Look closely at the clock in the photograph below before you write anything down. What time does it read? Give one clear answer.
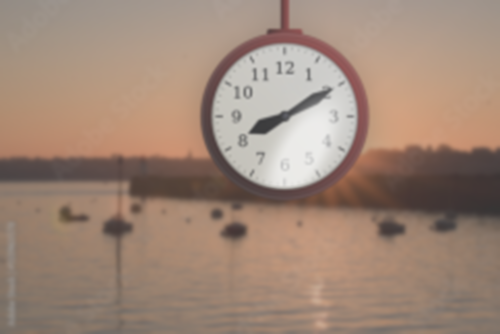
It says 8:10
